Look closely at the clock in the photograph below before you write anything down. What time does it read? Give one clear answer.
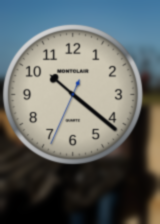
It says 10:21:34
